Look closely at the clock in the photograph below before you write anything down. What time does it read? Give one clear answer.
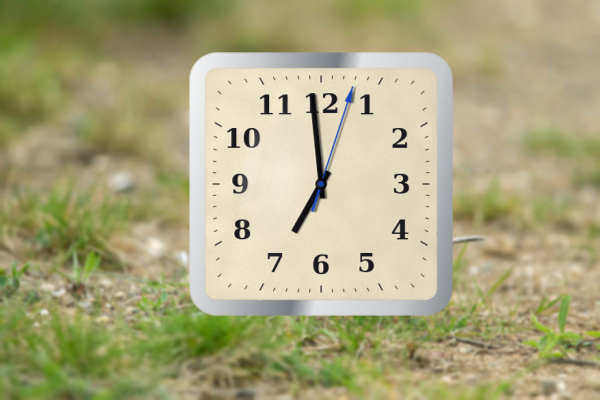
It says 6:59:03
